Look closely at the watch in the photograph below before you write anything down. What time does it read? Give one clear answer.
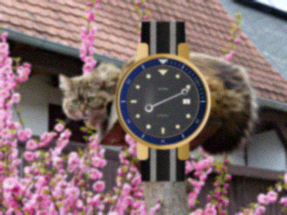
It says 8:11
